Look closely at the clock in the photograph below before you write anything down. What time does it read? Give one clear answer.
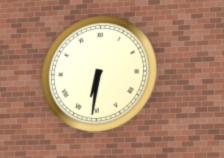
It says 6:31
